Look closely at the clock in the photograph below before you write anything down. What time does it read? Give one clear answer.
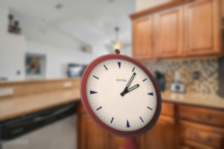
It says 2:06
